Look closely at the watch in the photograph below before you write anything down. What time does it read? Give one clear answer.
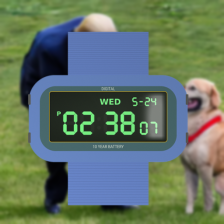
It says 2:38:07
